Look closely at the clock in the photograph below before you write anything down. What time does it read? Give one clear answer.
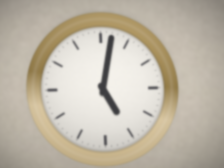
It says 5:02
